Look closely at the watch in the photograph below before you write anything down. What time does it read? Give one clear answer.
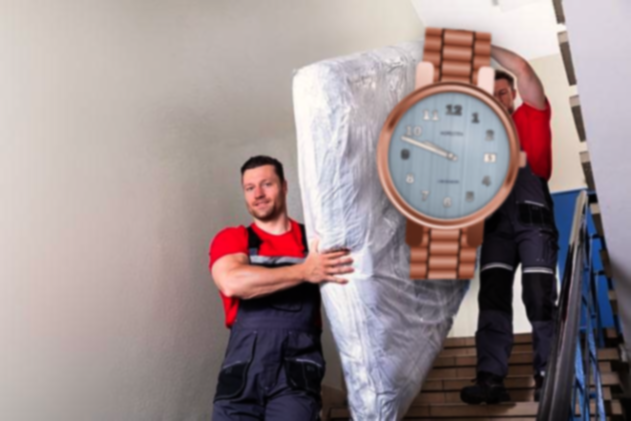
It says 9:48
